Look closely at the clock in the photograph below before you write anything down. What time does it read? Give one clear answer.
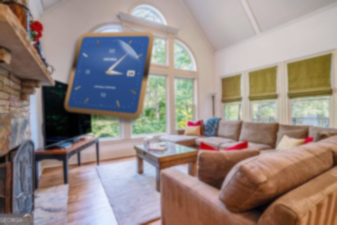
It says 3:07
